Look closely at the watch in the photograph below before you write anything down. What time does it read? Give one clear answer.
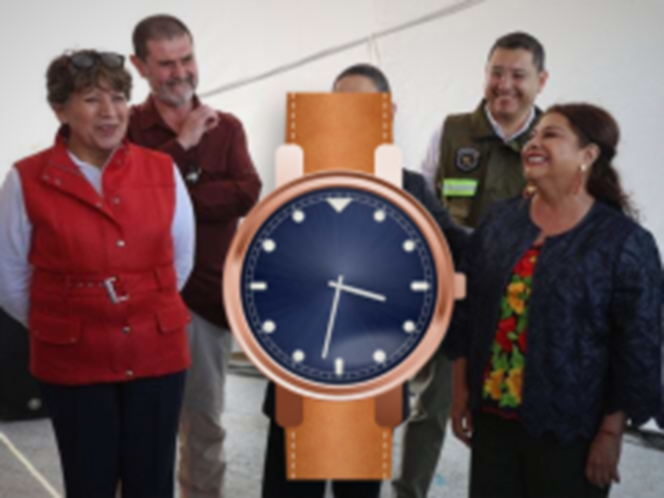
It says 3:32
